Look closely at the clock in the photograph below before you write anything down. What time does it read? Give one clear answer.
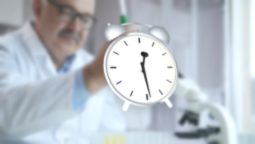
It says 12:29
